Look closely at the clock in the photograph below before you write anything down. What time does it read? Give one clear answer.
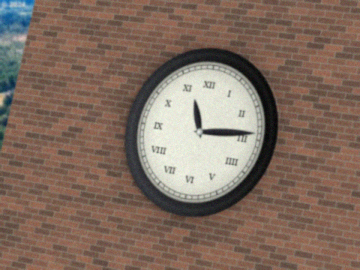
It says 11:14
